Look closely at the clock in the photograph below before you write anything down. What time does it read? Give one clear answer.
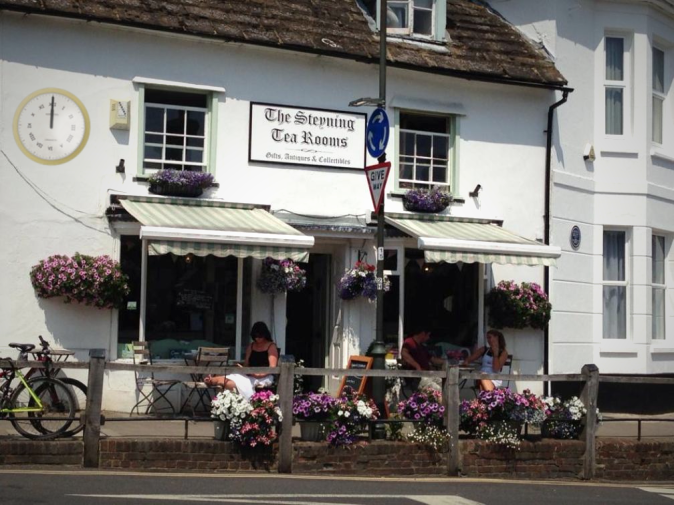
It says 12:00
